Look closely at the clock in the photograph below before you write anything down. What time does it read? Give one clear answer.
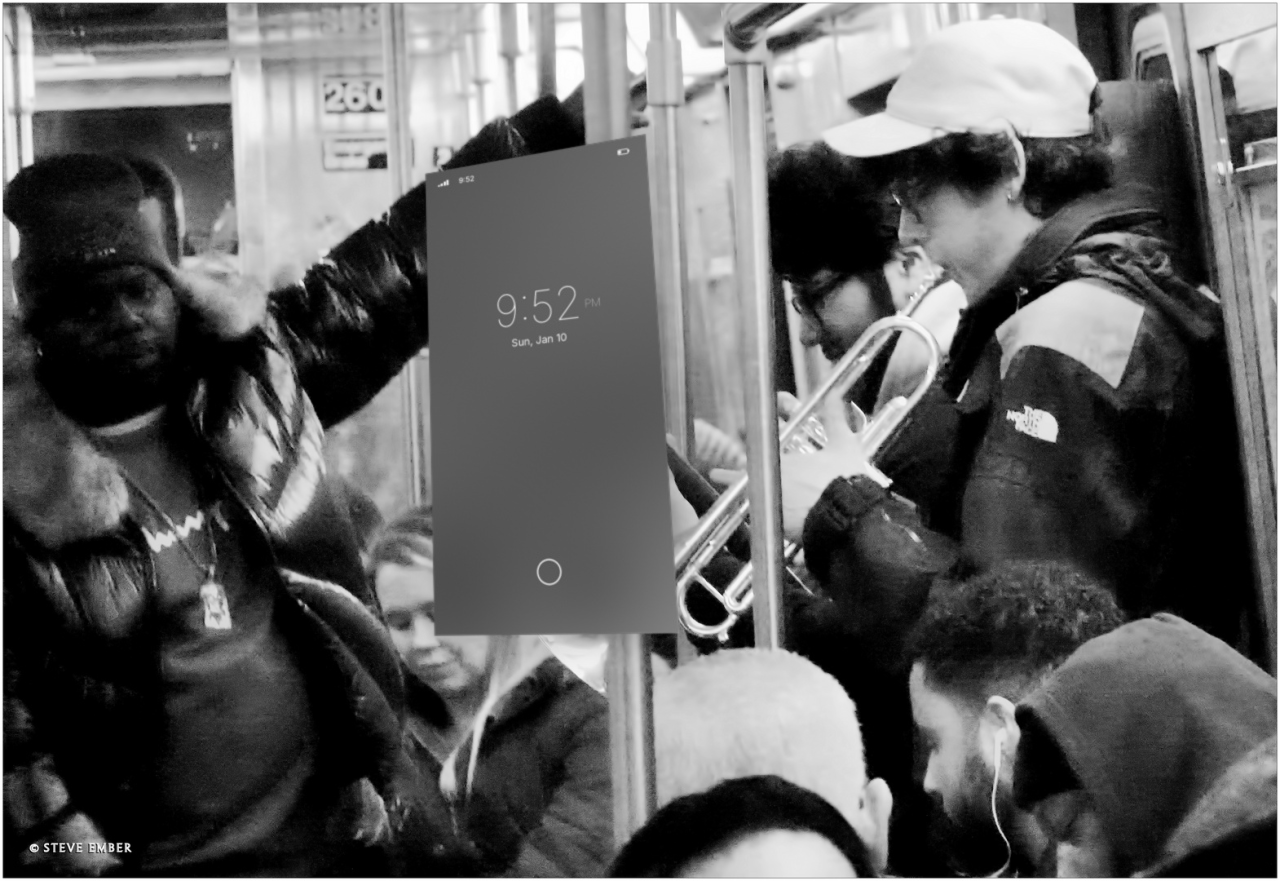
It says 9:52
